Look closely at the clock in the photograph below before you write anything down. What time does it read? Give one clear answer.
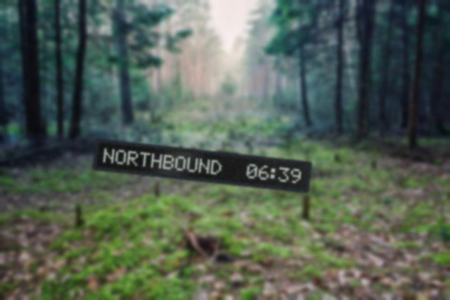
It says 6:39
